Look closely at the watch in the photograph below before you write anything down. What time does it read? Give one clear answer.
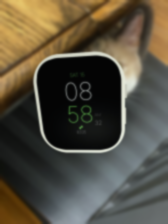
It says 8:58
